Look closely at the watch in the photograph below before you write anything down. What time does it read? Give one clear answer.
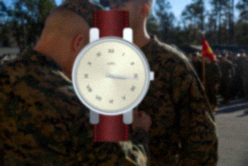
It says 3:16
